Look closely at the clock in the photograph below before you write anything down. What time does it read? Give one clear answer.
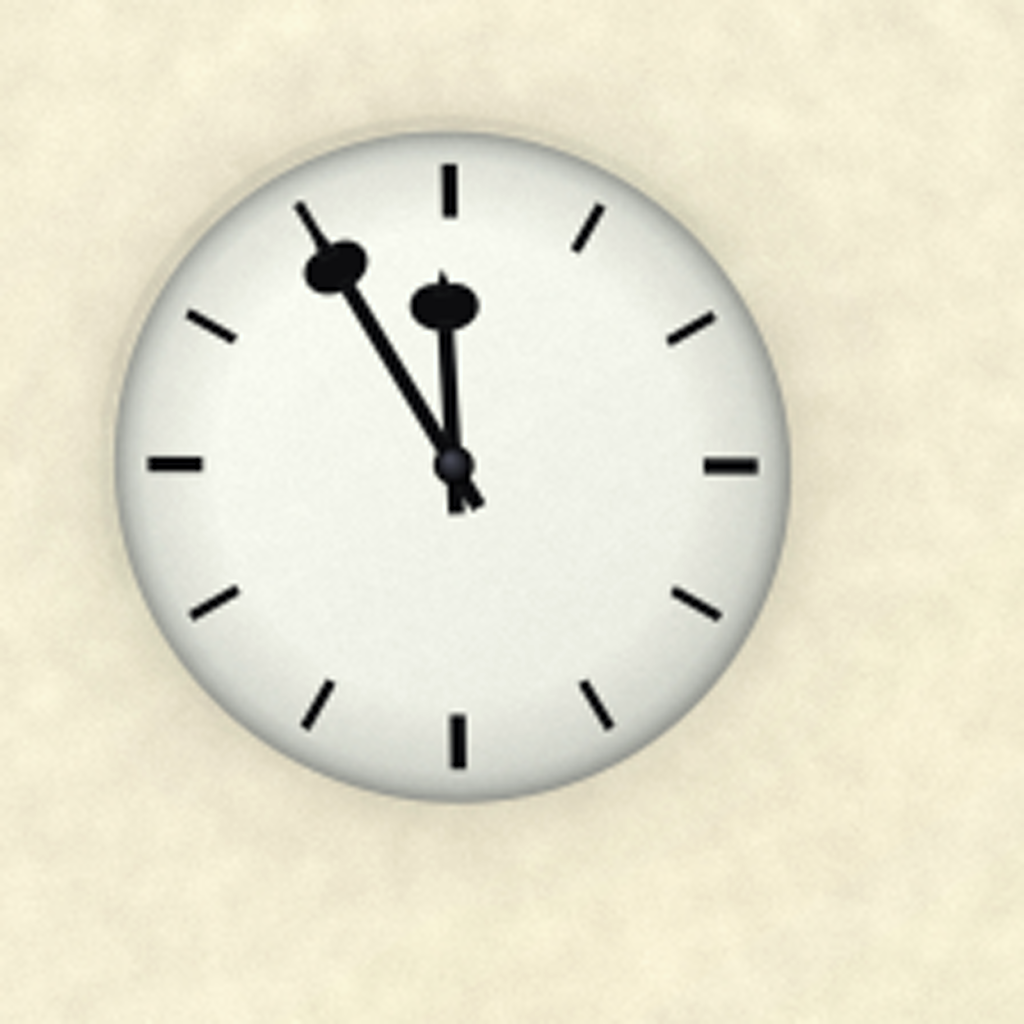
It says 11:55
